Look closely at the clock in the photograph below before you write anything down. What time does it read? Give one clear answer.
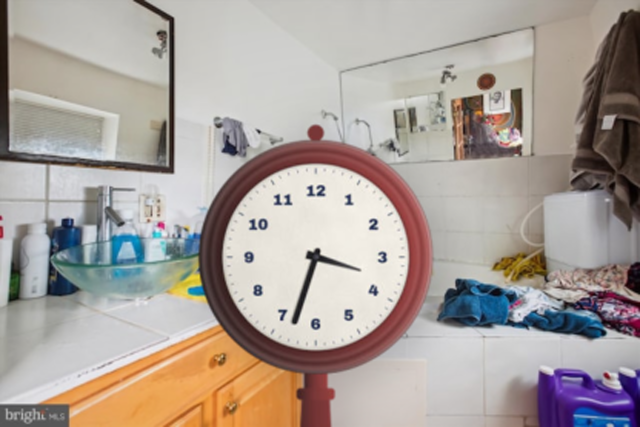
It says 3:33
